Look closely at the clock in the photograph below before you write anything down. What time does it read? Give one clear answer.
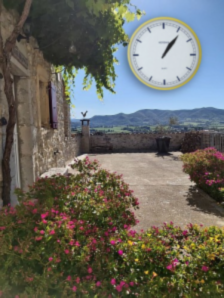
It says 1:06
